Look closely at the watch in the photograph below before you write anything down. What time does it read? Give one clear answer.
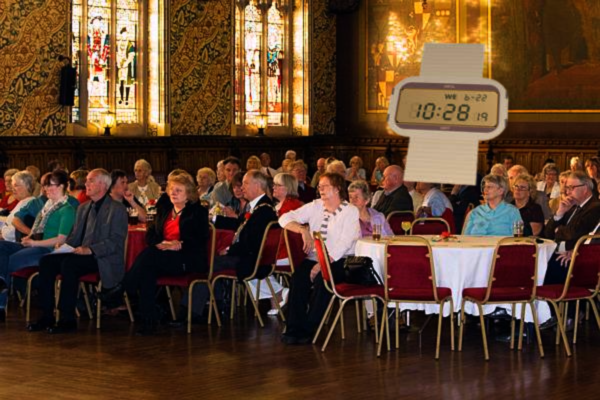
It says 10:28:19
